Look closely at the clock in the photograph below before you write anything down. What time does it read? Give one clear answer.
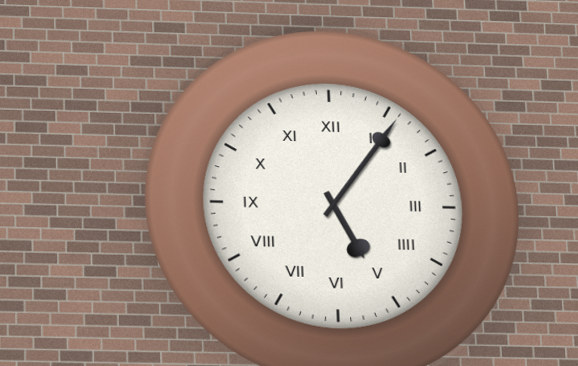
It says 5:06
